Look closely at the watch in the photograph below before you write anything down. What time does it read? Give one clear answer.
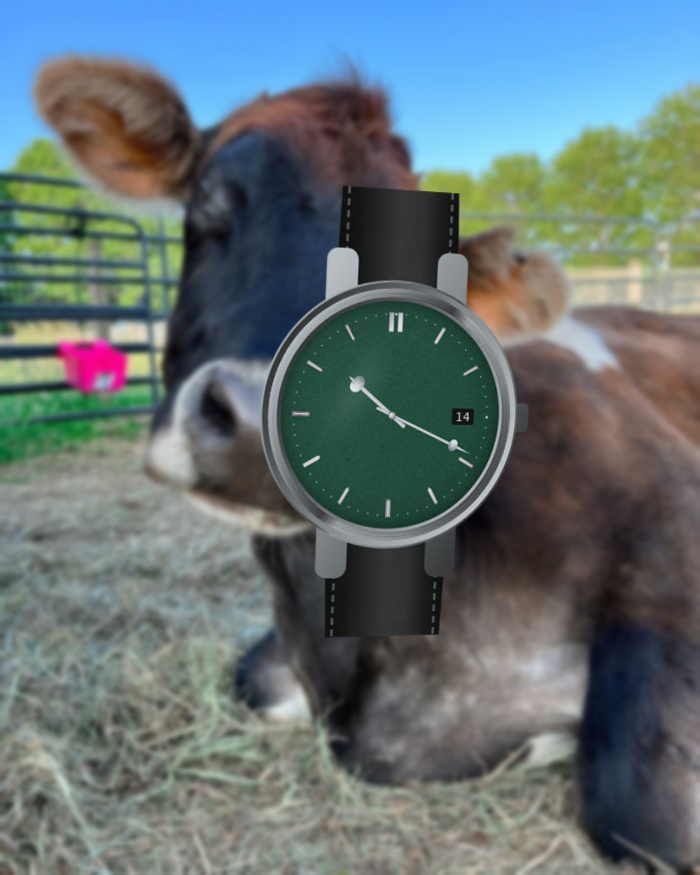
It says 10:19
